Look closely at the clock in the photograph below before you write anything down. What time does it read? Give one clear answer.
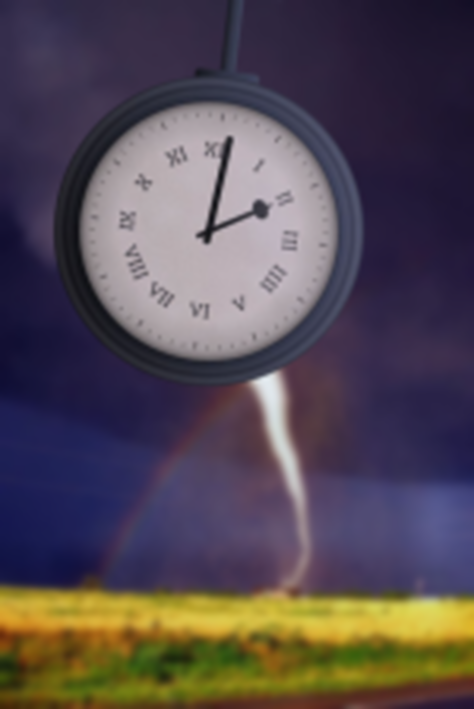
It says 2:01
